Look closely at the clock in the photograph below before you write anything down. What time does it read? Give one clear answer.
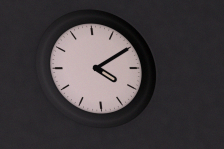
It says 4:10
